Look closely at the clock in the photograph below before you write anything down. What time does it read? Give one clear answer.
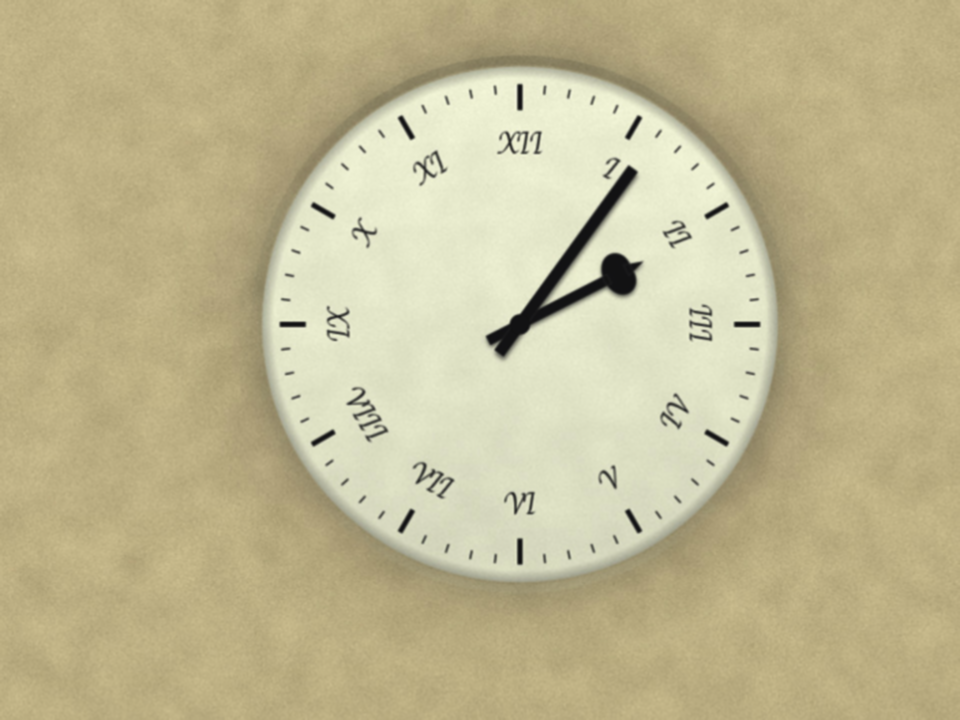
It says 2:06
